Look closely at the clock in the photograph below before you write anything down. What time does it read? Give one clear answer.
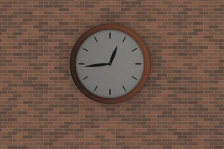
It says 12:44
